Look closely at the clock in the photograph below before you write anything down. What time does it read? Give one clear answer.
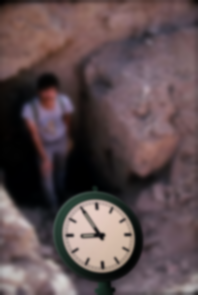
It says 8:55
